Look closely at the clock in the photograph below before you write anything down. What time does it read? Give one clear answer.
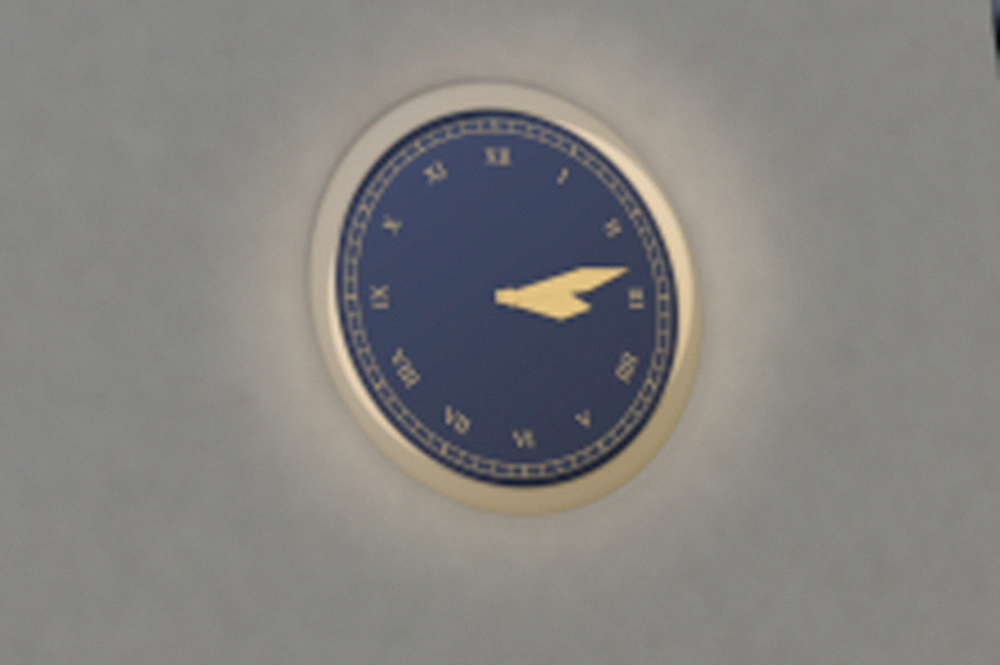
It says 3:13
